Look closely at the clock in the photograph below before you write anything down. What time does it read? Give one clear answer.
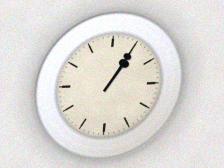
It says 1:05
